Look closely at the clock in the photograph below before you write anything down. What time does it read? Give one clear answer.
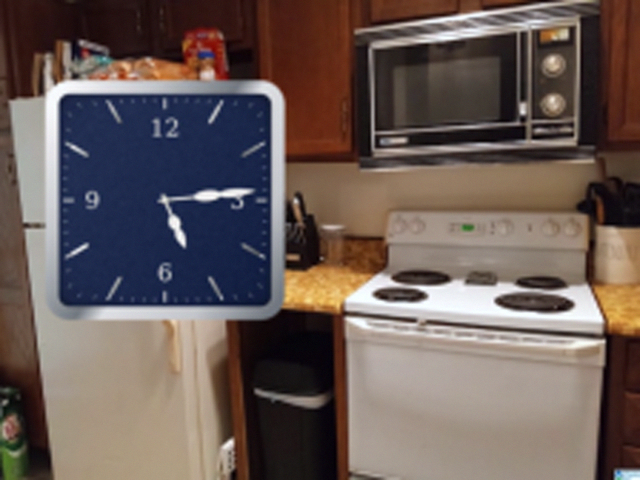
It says 5:14
